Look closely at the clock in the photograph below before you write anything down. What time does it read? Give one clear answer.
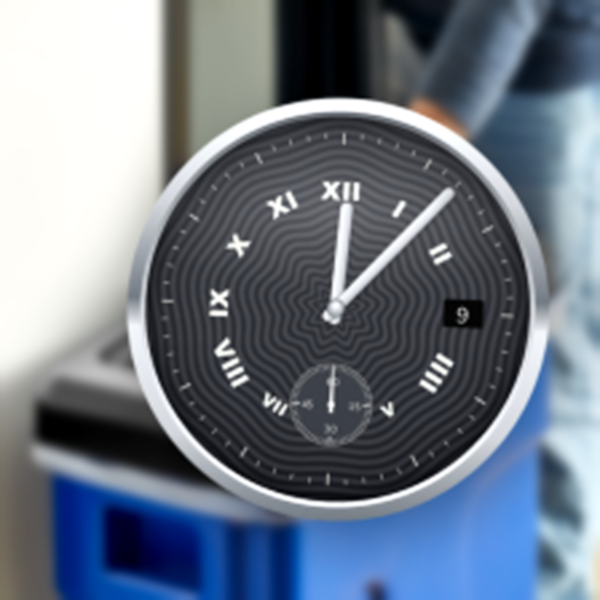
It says 12:07
